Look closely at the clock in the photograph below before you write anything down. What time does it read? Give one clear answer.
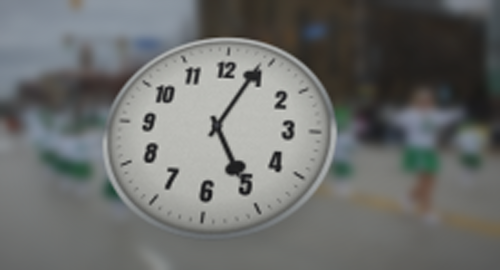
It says 5:04
